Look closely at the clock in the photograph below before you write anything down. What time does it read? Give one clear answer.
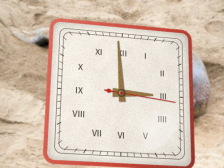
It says 2:59:16
